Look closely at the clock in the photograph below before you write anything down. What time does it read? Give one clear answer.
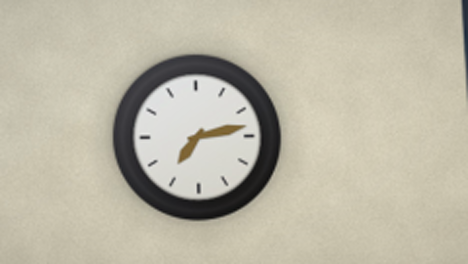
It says 7:13
